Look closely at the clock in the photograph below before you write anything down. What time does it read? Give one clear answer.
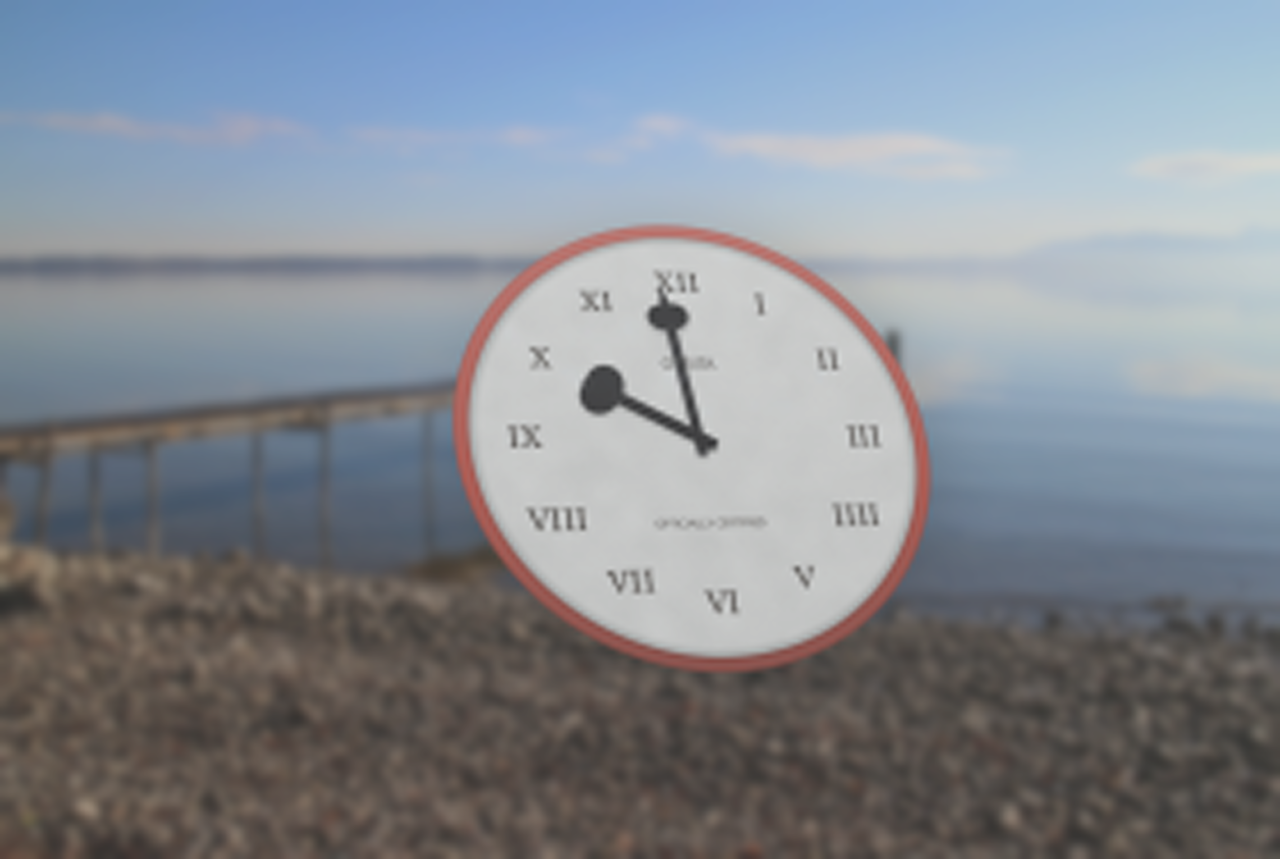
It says 9:59
